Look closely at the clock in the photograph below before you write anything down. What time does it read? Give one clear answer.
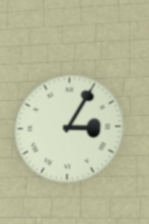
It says 3:05
